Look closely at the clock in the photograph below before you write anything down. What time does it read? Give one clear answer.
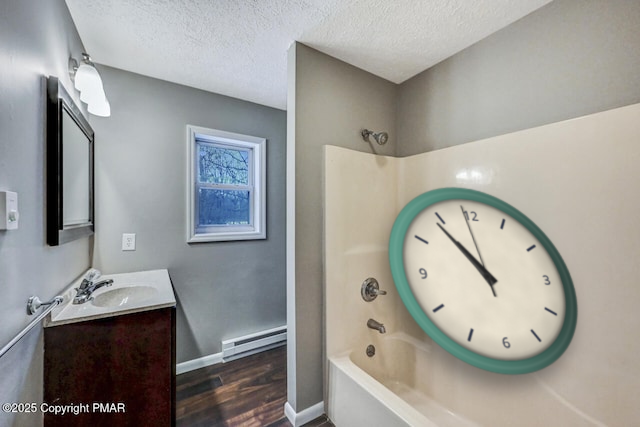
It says 10:53:59
